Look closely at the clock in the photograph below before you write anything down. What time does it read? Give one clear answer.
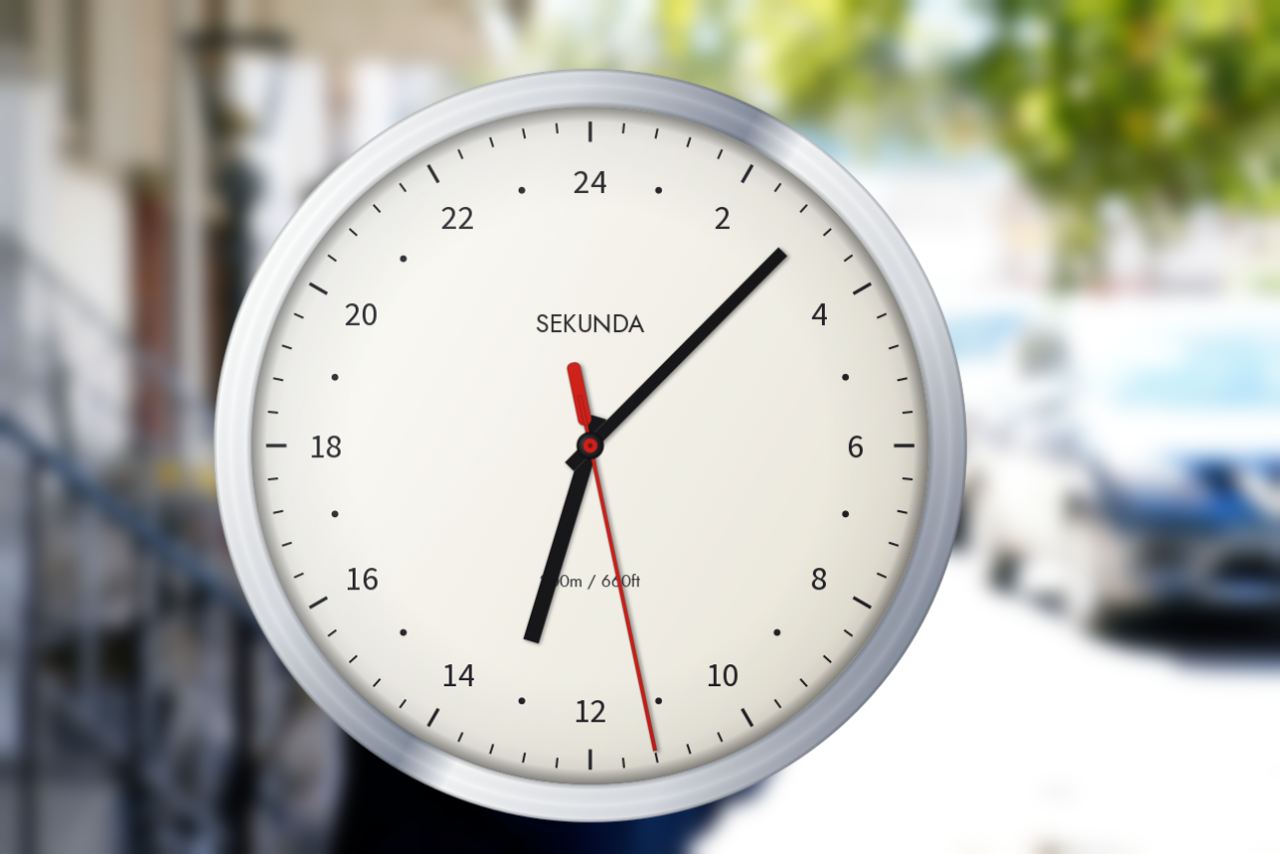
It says 13:07:28
